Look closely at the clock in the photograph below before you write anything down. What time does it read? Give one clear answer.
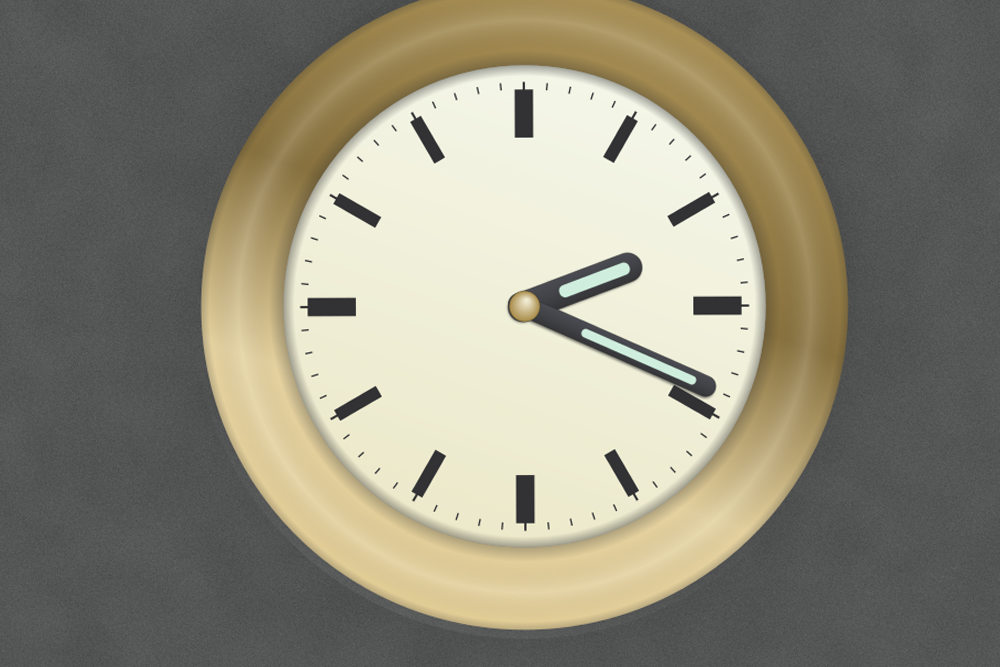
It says 2:19
